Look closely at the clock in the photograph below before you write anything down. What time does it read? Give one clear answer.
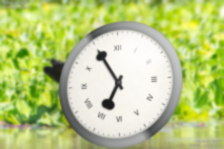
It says 6:55
